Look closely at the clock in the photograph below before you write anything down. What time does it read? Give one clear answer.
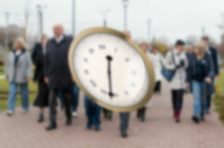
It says 12:32
